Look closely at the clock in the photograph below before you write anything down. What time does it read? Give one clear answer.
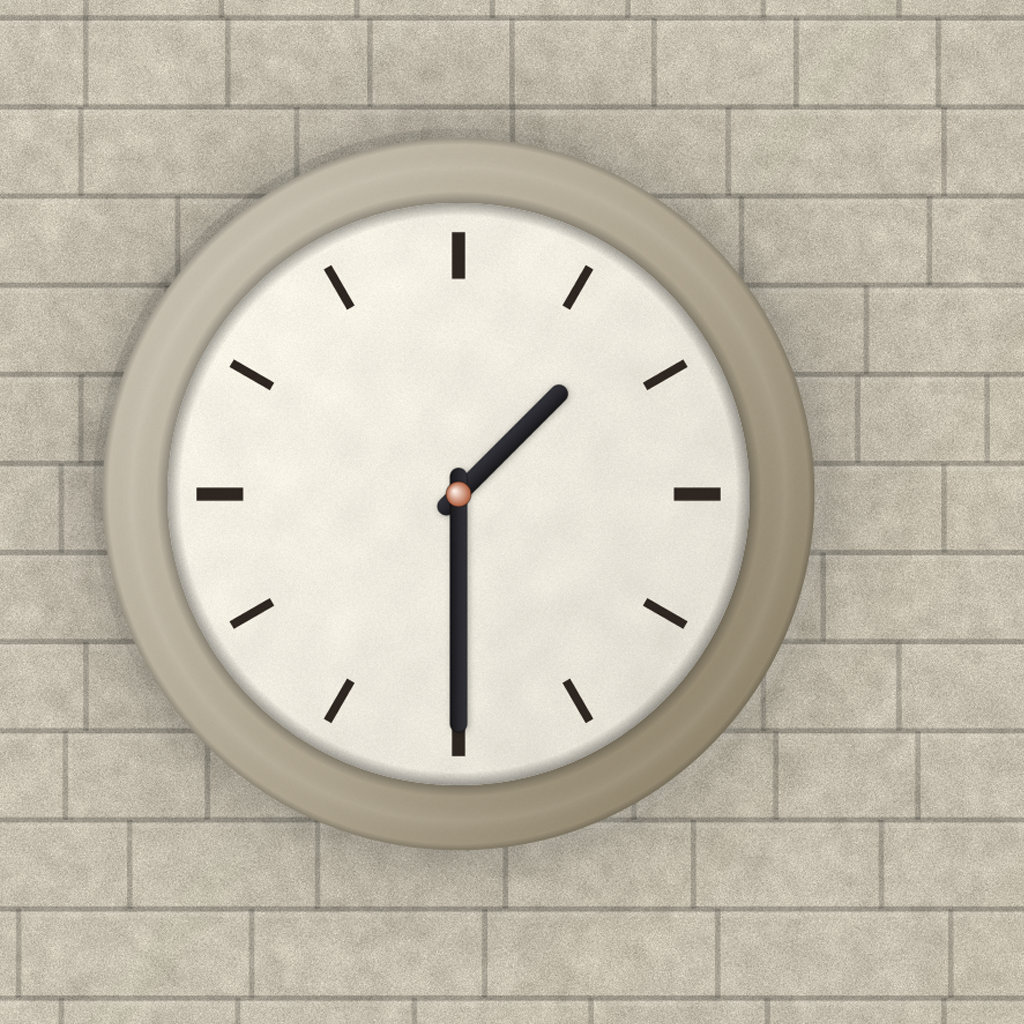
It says 1:30
